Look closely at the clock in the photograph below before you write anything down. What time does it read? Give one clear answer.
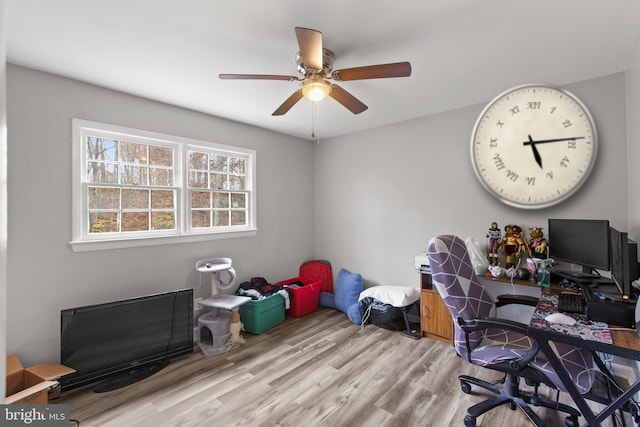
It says 5:14
